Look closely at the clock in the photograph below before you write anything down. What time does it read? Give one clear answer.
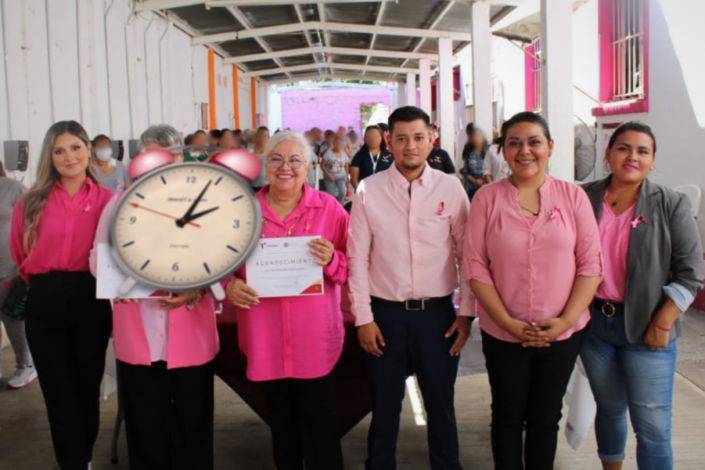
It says 2:03:48
